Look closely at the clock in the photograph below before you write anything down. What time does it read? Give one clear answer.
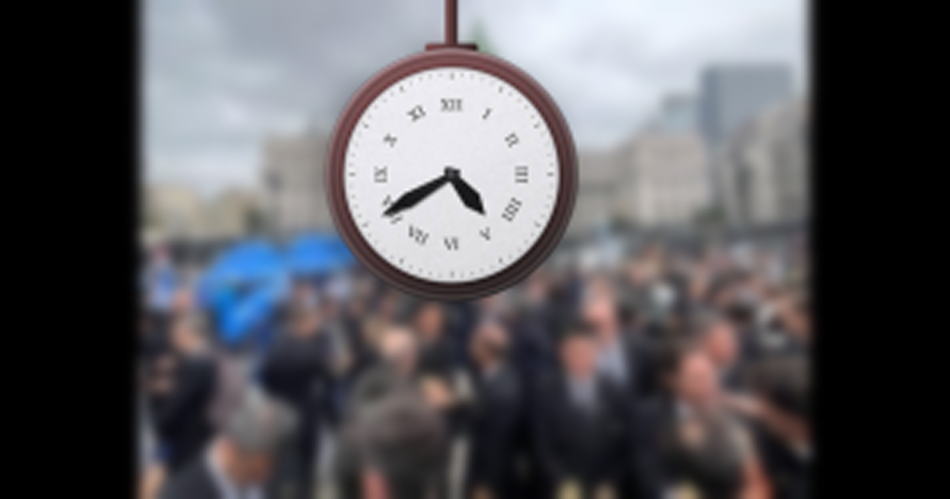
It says 4:40
